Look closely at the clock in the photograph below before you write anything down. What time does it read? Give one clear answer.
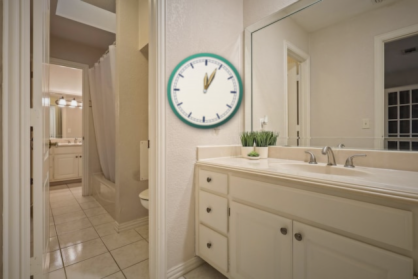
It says 12:04
